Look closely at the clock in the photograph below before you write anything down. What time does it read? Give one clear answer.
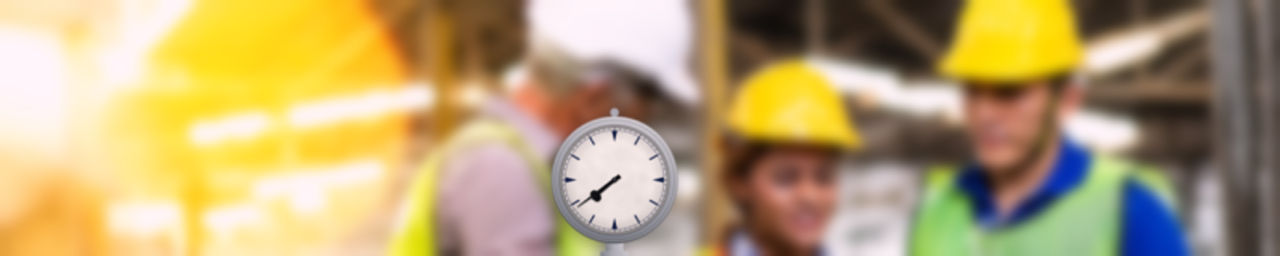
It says 7:39
